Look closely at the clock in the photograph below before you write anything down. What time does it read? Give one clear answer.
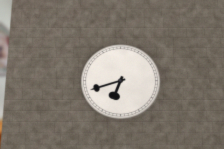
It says 6:42
